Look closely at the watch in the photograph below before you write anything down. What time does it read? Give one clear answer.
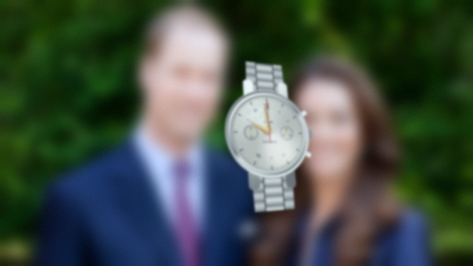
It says 9:59
